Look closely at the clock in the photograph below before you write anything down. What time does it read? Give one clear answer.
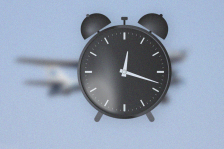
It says 12:18
